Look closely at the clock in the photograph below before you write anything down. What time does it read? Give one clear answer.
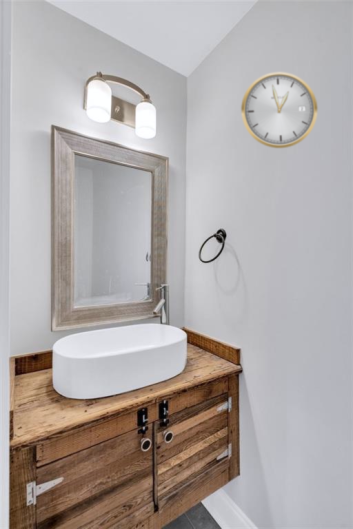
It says 12:58
